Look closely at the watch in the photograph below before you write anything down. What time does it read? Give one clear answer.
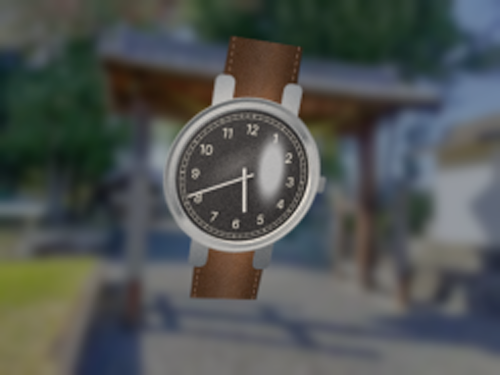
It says 5:41
